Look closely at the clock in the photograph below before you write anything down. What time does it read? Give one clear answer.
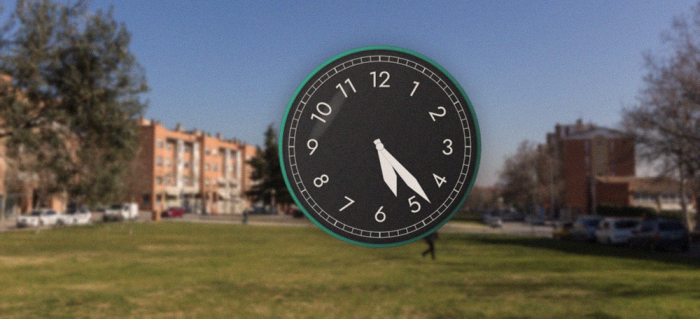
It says 5:23
